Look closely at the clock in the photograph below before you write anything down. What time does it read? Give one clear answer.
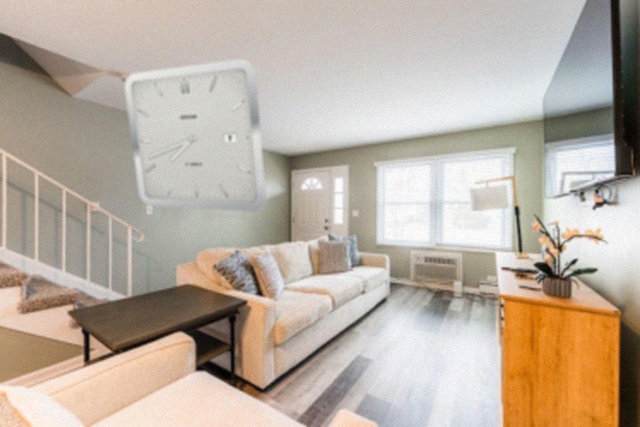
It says 7:42
